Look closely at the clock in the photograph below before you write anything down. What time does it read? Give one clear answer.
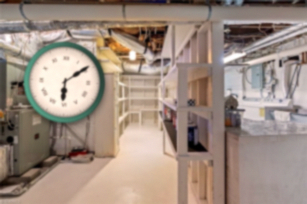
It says 6:09
